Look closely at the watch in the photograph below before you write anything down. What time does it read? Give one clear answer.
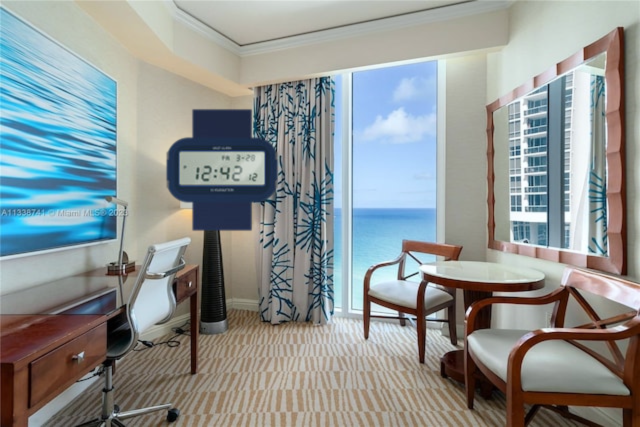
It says 12:42
